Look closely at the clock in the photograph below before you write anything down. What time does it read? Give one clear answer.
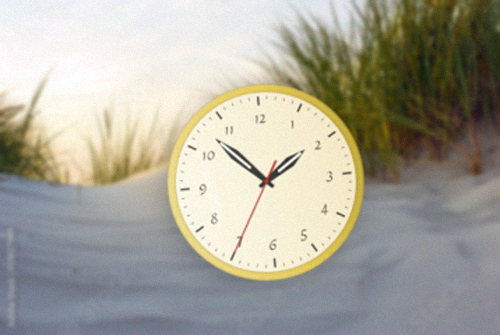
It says 1:52:35
